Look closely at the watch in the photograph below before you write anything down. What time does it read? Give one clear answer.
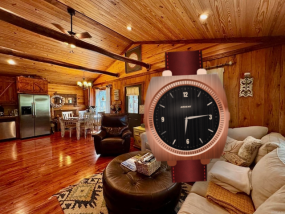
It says 6:14
